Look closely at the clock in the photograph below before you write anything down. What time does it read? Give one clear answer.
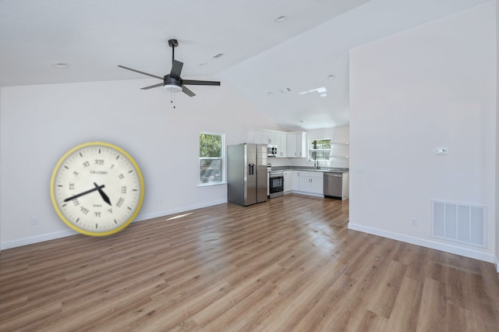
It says 4:41
